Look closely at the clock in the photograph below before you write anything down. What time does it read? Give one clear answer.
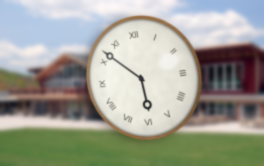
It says 5:52
